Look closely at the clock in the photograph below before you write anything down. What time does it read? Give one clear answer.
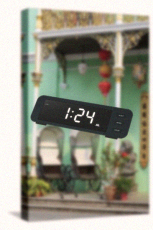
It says 1:24
